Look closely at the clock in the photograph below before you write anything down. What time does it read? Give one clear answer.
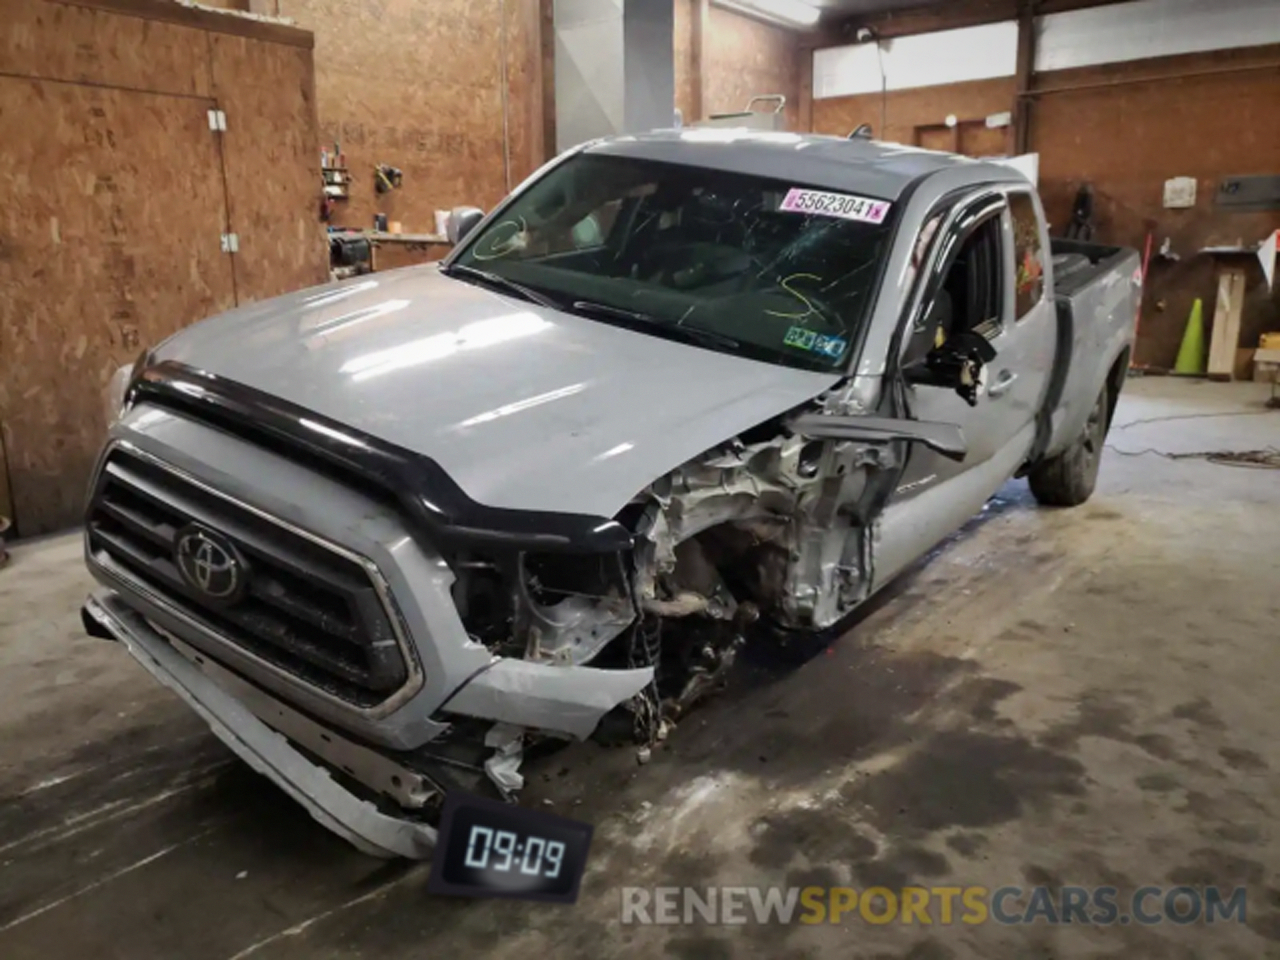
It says 9:09
